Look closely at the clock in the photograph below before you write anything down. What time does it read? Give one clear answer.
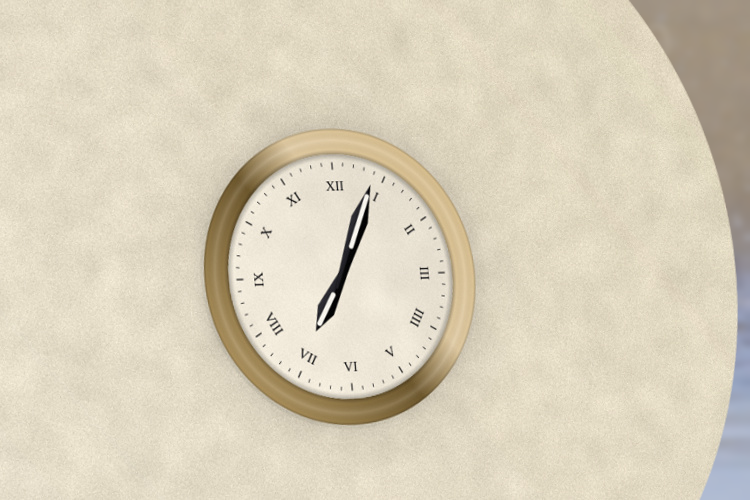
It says 7:04
